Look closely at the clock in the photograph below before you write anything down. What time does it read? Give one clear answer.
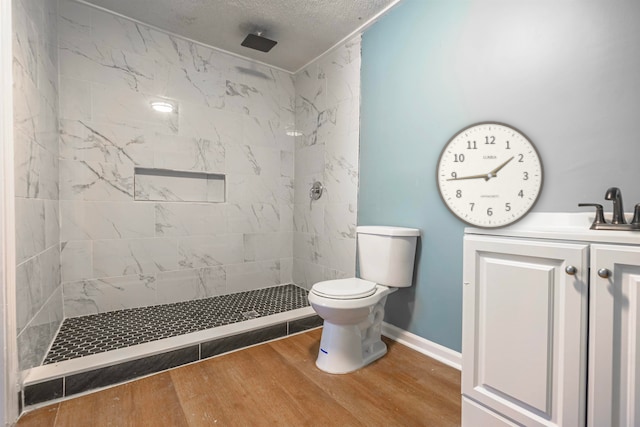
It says 1:44
